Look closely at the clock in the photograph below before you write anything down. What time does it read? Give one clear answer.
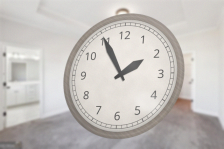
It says 1:55
